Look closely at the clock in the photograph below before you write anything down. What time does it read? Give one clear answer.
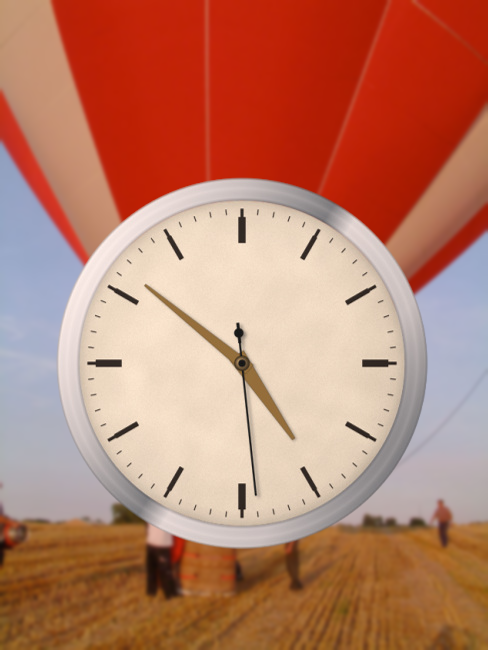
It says 4:51:29
